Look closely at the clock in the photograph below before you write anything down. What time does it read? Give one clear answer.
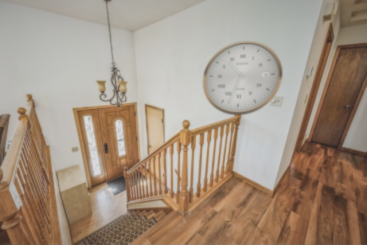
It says 10:33
